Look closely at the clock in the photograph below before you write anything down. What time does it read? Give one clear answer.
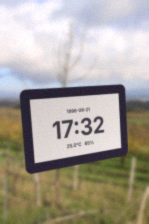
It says 17:32
